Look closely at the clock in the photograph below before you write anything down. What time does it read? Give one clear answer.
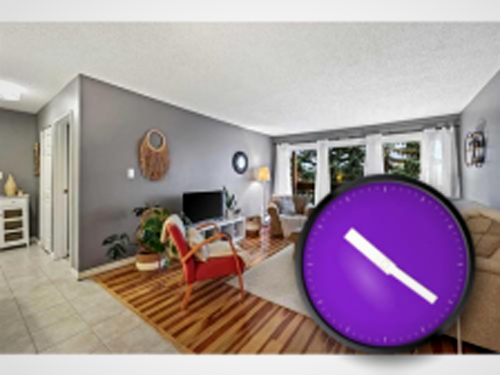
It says 10:21
